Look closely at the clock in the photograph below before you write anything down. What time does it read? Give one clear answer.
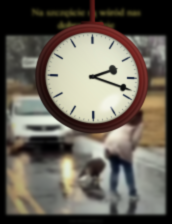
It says 2:18
